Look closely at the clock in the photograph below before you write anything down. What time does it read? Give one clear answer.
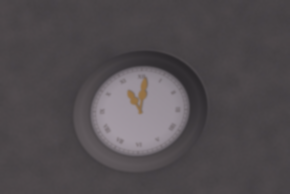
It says 11:01
